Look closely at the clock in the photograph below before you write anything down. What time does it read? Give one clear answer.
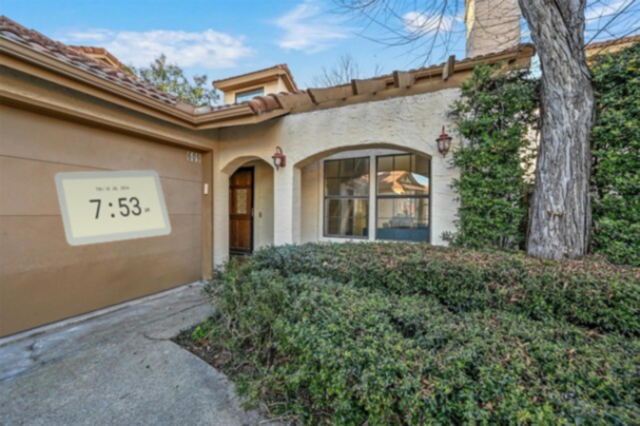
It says 7:53
